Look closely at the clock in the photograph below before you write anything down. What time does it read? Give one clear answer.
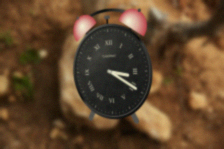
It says 3:20
